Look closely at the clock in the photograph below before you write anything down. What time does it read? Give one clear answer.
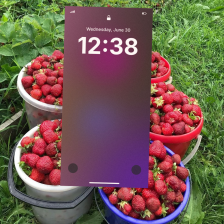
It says 12:38
